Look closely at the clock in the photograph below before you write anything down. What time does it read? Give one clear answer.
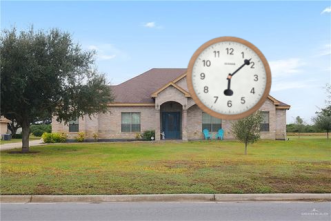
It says 6:08
